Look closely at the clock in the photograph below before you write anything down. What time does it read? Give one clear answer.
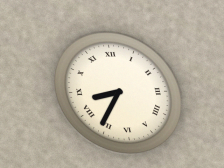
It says 8:36
